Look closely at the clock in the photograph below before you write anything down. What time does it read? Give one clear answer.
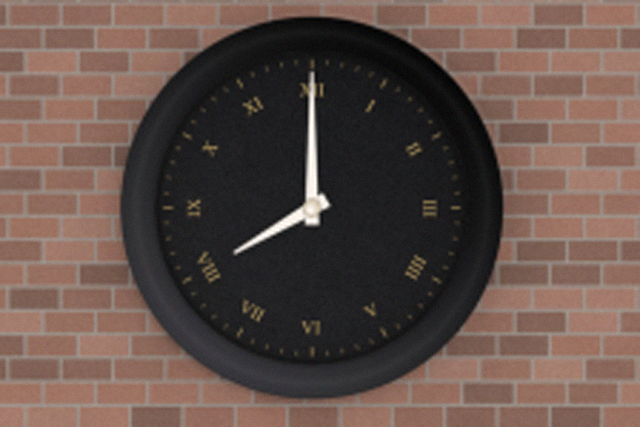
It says 8:00
